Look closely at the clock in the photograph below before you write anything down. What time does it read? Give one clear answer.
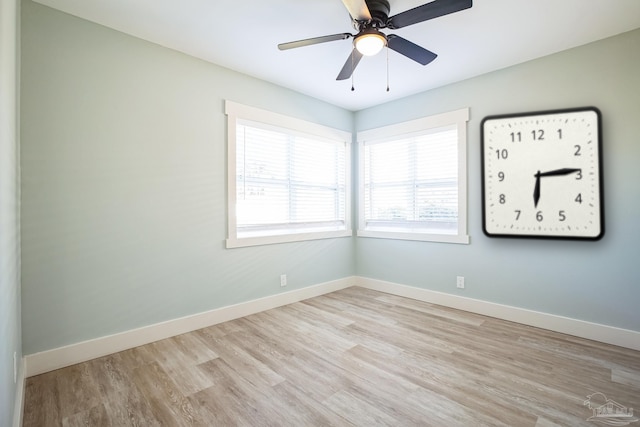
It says 6:14
